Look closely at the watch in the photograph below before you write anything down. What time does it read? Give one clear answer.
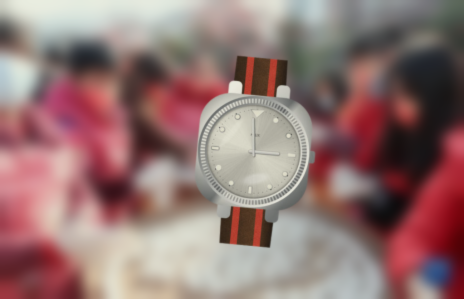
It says 2:59
